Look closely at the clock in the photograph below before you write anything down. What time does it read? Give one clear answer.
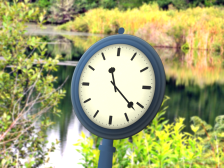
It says 11:22
